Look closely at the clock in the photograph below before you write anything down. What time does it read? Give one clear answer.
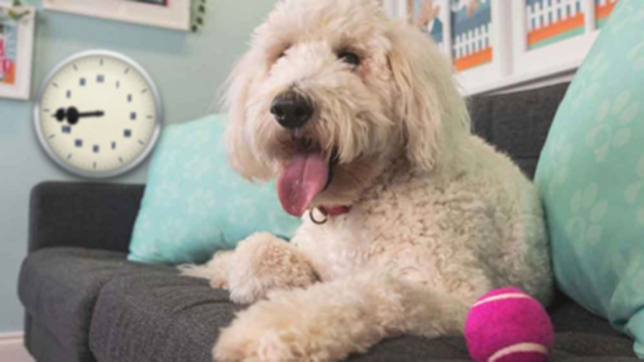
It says 8:44
